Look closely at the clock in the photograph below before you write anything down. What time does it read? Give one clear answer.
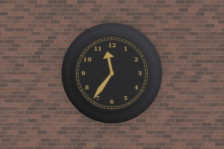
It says 11:36
